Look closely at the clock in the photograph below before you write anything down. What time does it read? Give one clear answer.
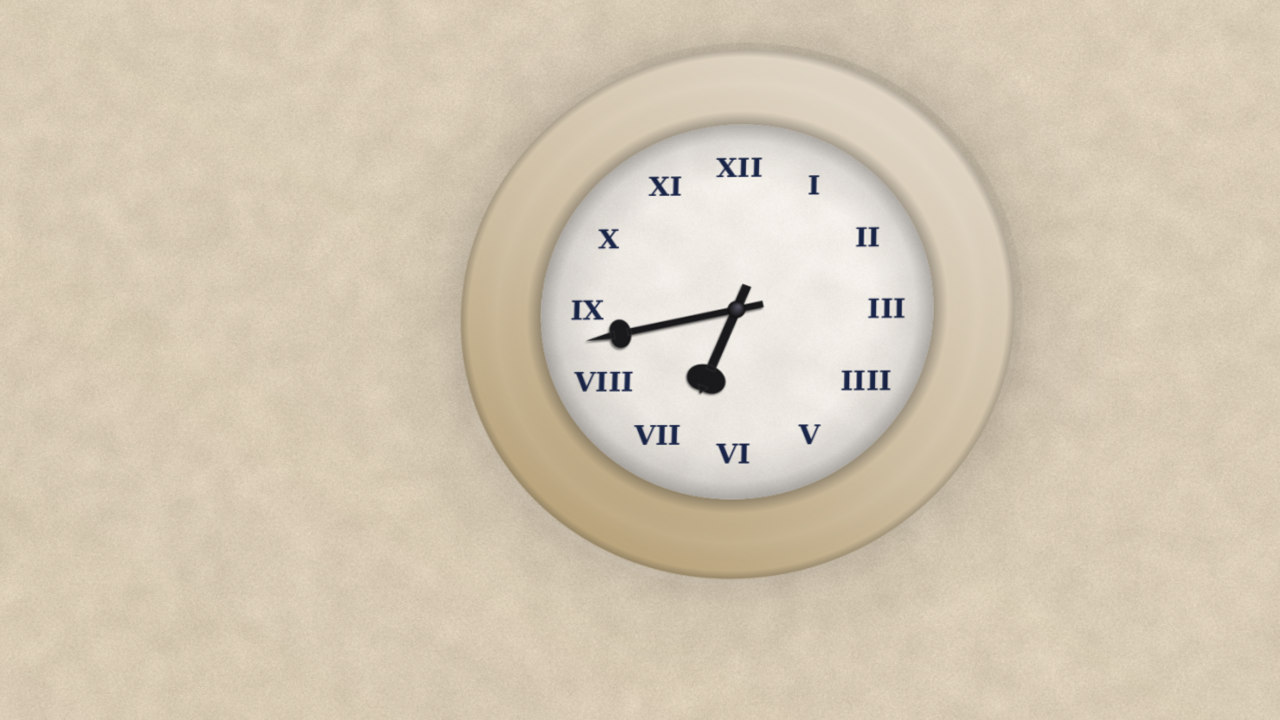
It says 6:43
